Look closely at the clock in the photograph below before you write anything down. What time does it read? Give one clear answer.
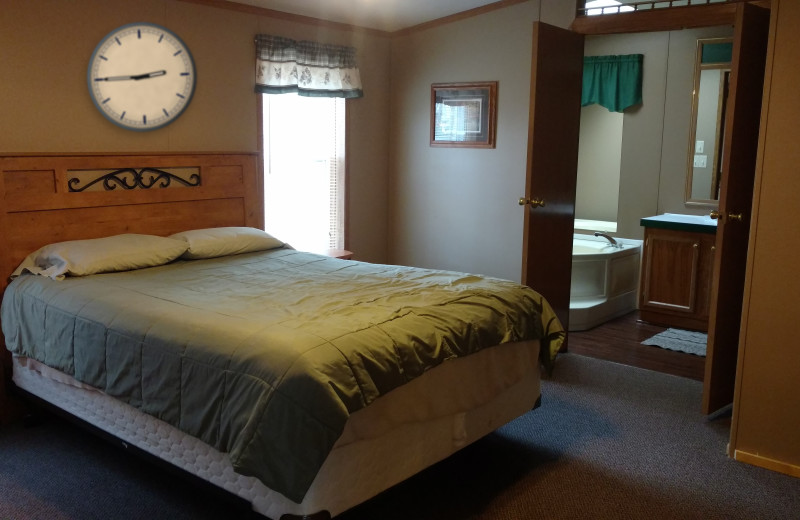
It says 2:45
